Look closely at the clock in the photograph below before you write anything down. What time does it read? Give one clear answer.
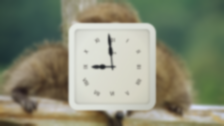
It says 8:59
